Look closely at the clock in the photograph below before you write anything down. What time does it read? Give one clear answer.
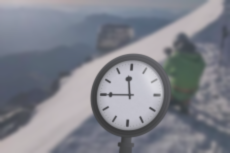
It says 11:45
